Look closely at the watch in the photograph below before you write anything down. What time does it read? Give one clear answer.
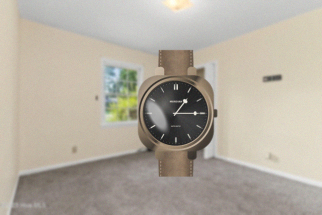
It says 1:15
